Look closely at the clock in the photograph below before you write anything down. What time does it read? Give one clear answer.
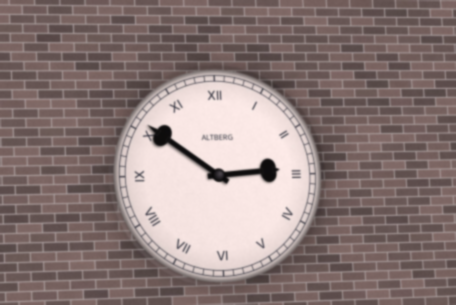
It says 2:51
